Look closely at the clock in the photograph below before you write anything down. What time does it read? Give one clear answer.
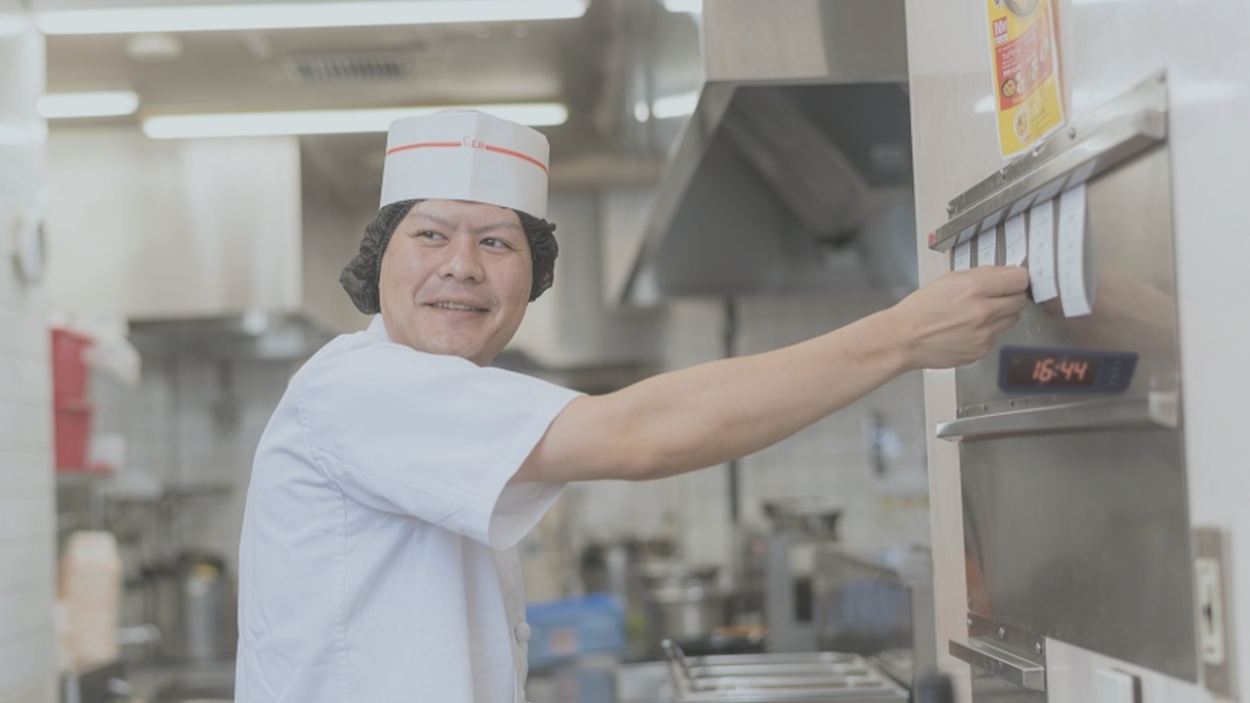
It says 16:44
